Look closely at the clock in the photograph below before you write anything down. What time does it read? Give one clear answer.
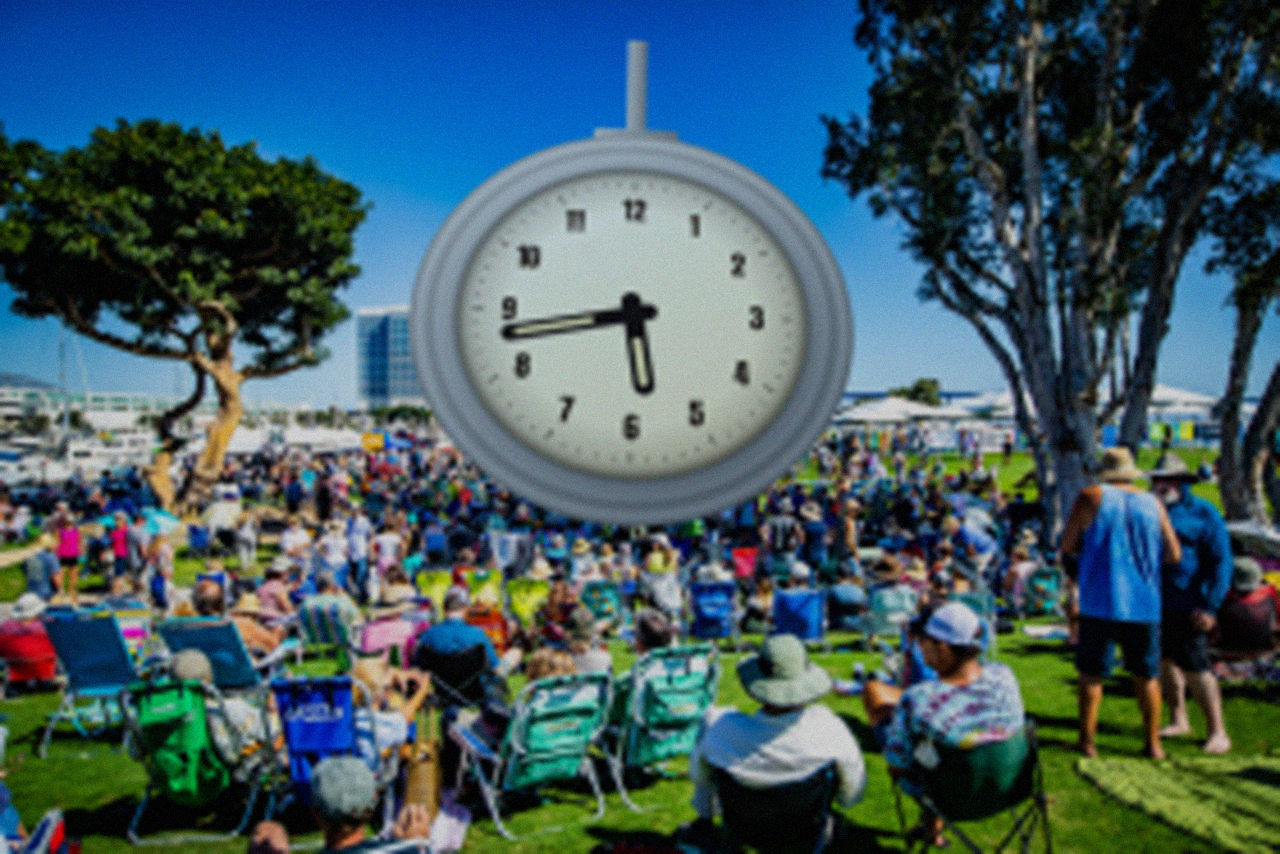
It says 5:43
